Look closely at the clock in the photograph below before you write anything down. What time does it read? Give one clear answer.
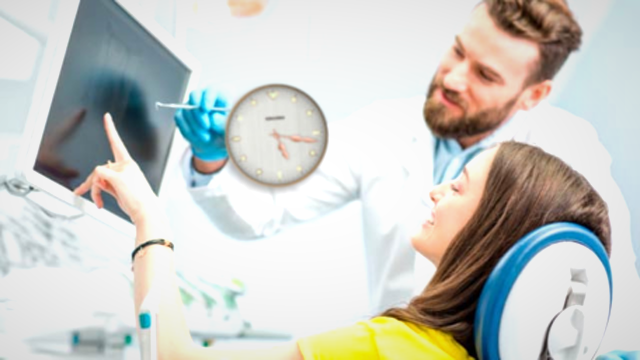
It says 5:17
